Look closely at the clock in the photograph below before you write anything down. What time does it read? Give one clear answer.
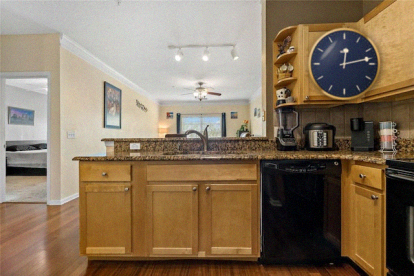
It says 12:13
